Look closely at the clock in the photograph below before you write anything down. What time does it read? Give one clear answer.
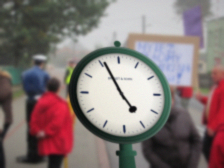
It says 4:56
